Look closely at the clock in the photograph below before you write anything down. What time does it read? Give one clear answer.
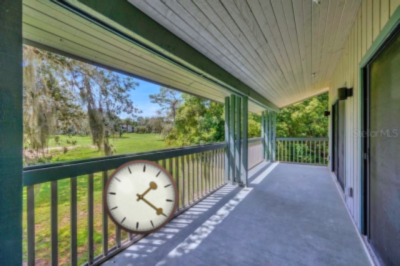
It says 1:20
